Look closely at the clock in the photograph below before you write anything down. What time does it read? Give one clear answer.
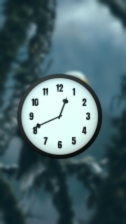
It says 12:41
